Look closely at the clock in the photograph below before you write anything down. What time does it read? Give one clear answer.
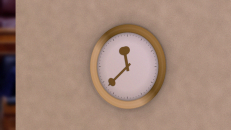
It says 11:38
